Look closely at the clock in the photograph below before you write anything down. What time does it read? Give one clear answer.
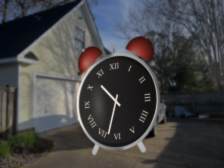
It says 10:33
